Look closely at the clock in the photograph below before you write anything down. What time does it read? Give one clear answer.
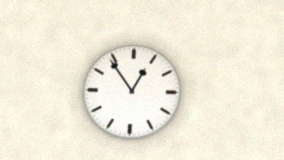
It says 12:54
